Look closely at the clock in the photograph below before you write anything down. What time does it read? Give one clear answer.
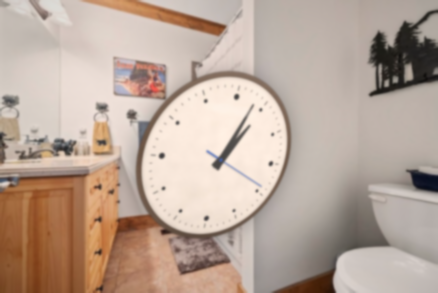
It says 1:03:19
